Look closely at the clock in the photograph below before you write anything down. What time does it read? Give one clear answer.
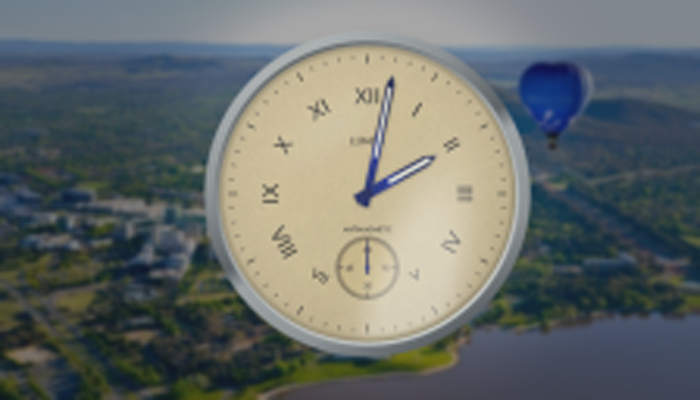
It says 2:02
